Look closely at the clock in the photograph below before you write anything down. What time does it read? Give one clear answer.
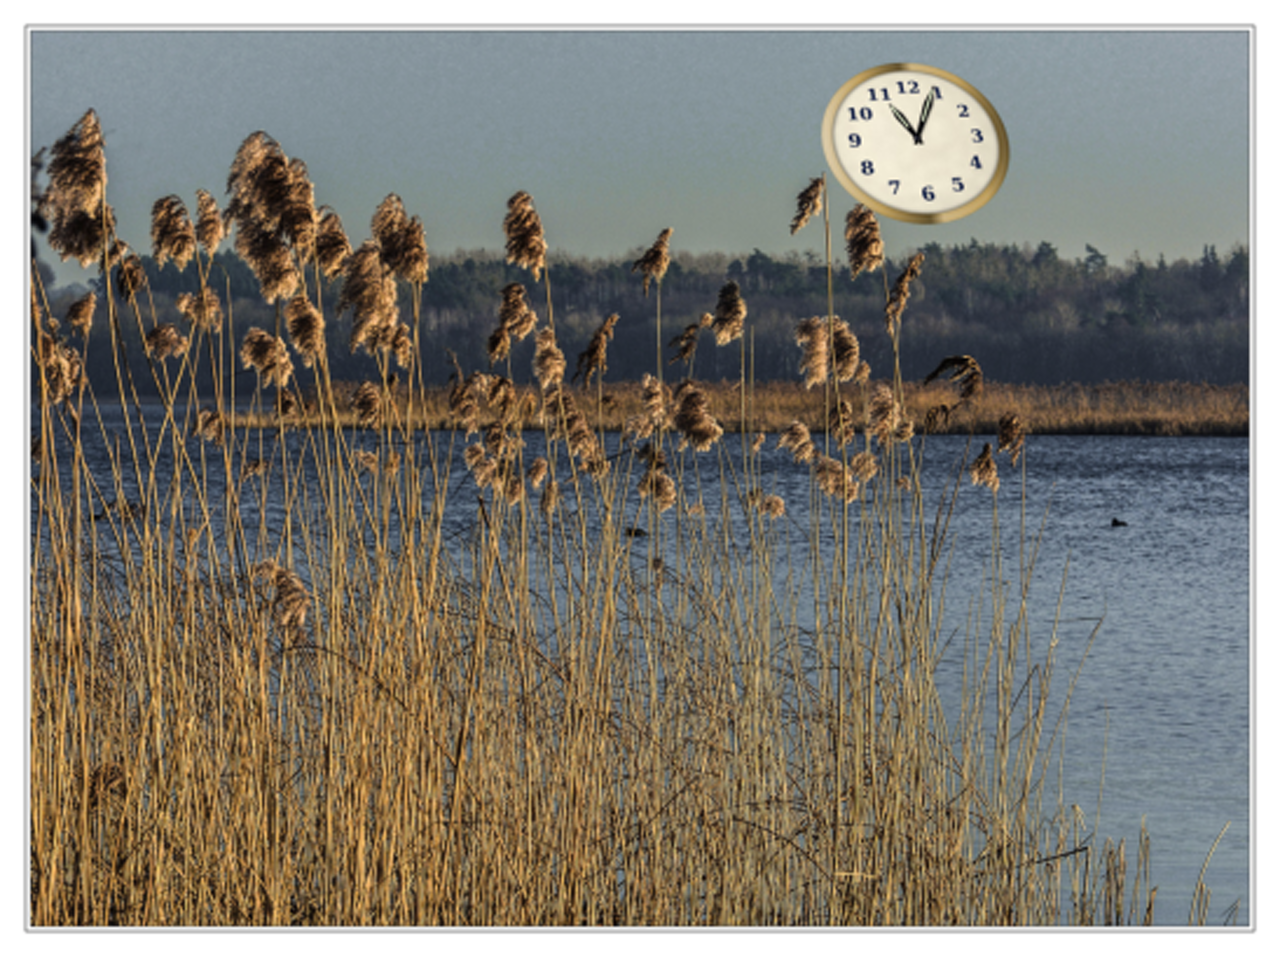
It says 11:04
